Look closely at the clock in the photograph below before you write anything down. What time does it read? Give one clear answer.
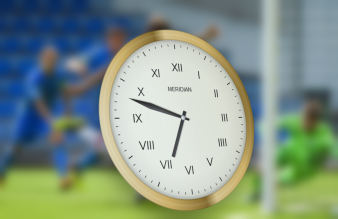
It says 6:48
